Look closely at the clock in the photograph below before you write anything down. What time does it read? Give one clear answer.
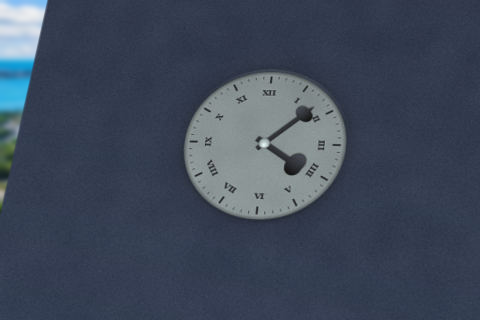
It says 4:08
